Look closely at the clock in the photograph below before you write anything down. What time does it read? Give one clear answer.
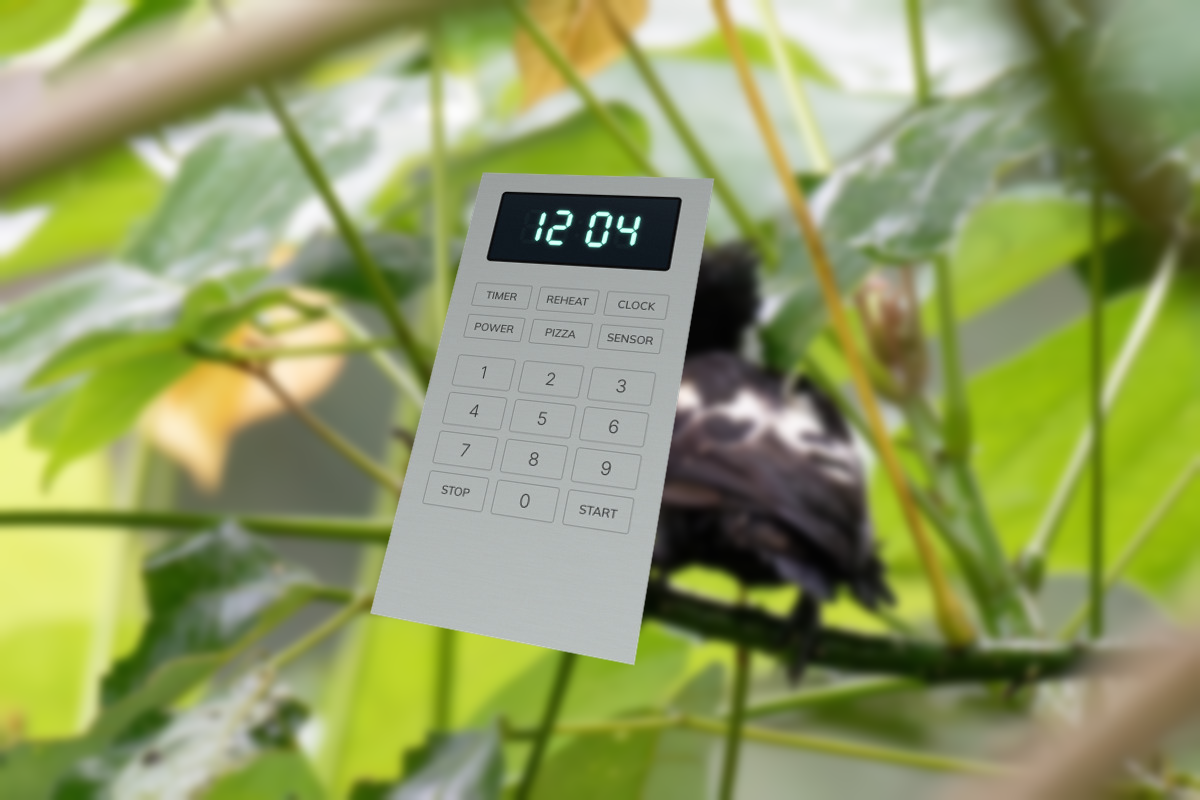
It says 12:04
